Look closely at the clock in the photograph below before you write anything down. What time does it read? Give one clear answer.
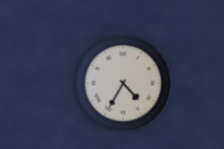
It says 4:35
